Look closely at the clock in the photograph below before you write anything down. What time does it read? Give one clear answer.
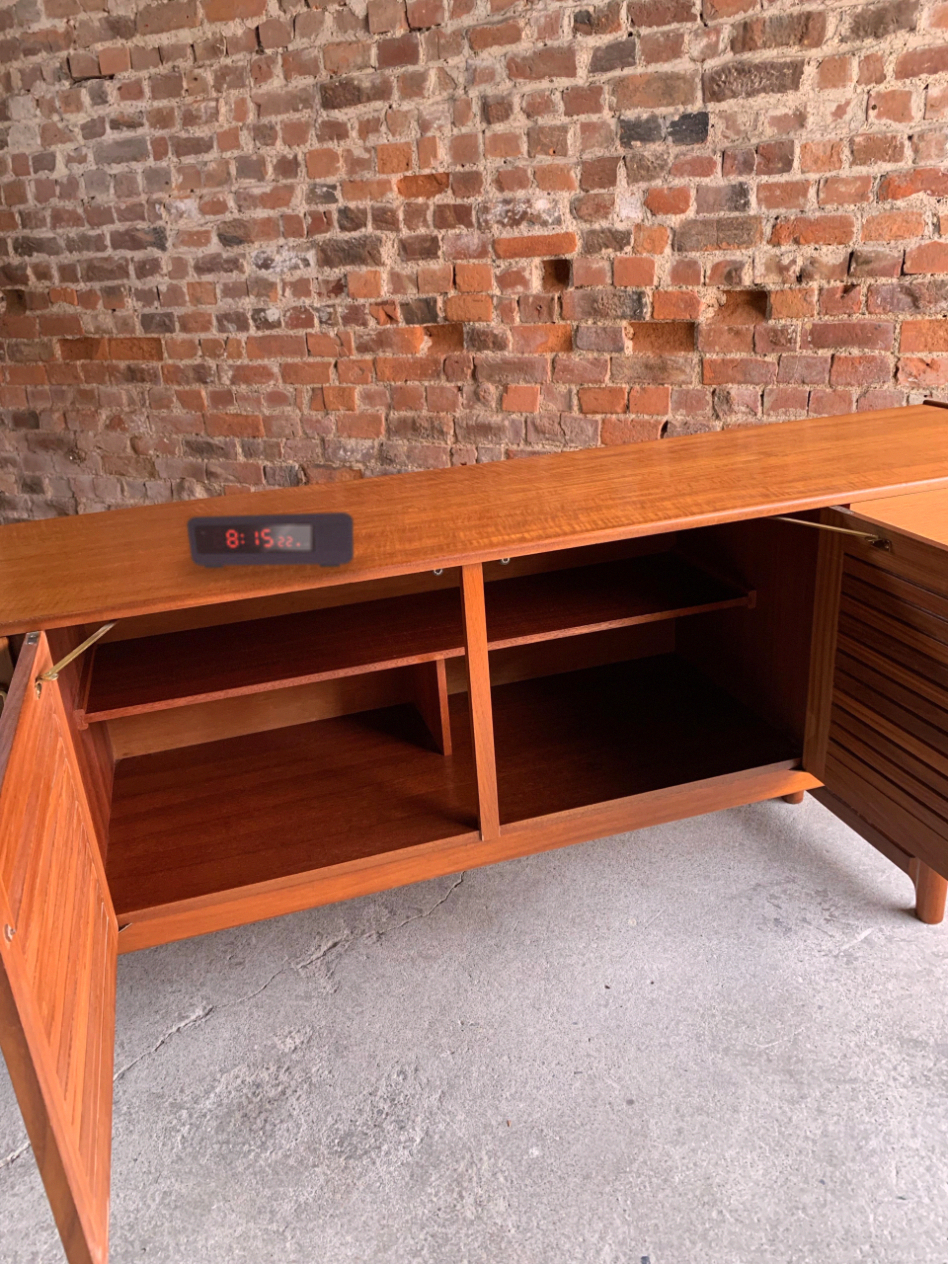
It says 8:15
